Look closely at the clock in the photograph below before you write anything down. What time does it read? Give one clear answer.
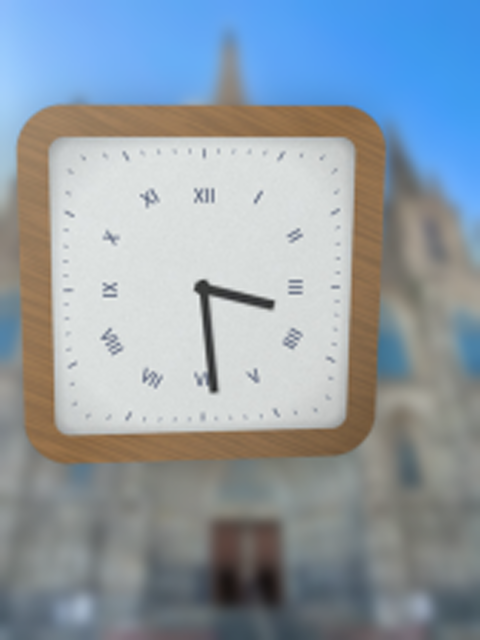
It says 3:29
